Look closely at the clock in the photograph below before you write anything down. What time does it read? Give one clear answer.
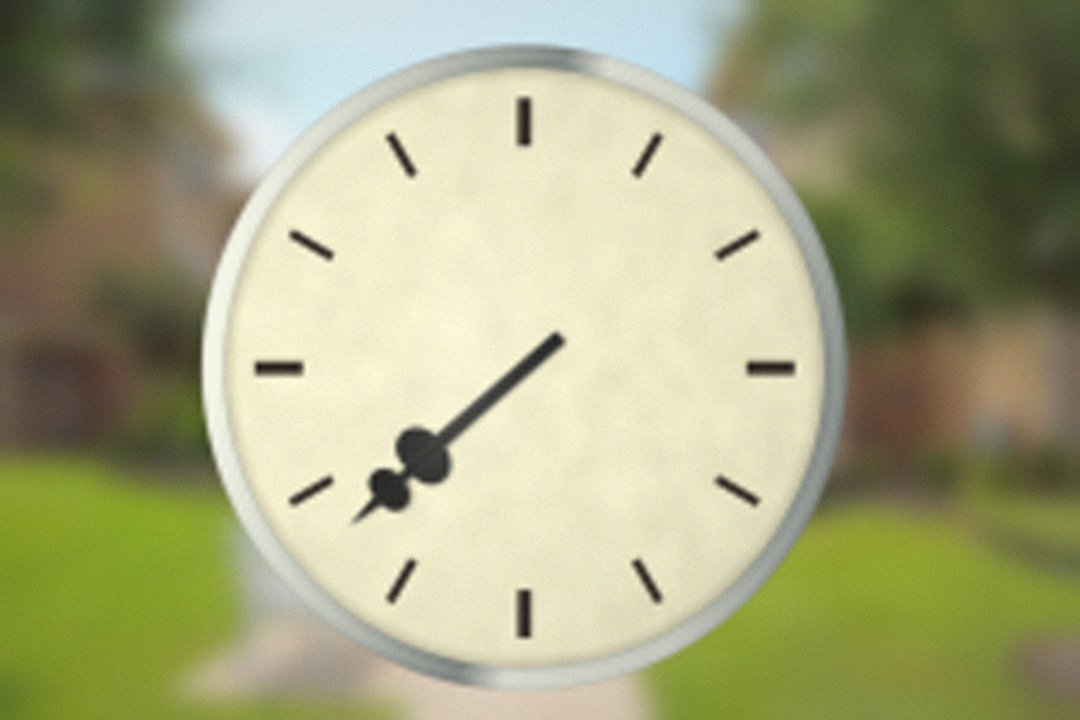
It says 7:38
